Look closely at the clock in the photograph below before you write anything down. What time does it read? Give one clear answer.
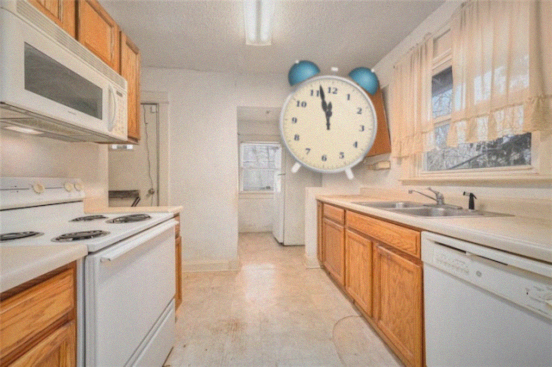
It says 11:57
